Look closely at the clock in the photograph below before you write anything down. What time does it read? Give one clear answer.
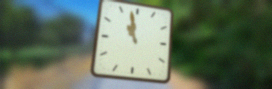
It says 10:58
